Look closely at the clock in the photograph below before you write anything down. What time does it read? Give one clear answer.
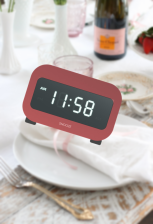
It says 11:58
